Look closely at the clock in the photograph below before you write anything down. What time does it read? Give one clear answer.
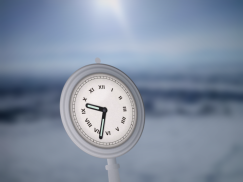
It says 9:33
